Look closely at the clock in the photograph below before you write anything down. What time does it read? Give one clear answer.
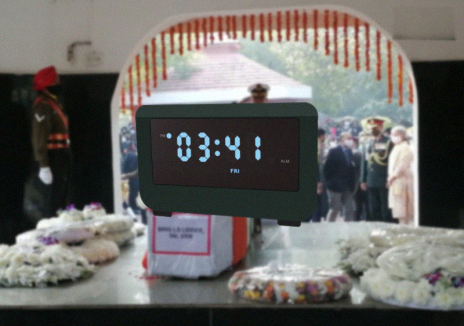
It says 3:41
